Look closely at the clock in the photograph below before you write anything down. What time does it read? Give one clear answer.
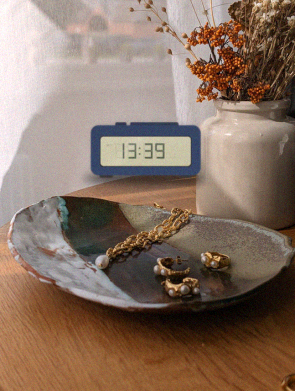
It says 13:39
